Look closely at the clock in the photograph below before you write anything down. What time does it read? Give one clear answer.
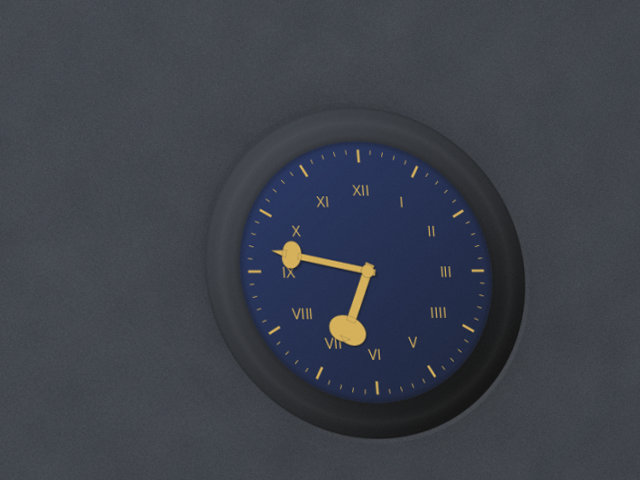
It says 6:47
